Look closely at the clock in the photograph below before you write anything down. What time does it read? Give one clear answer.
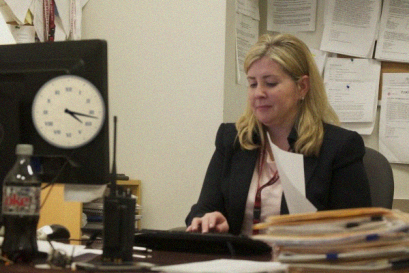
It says 4:17
